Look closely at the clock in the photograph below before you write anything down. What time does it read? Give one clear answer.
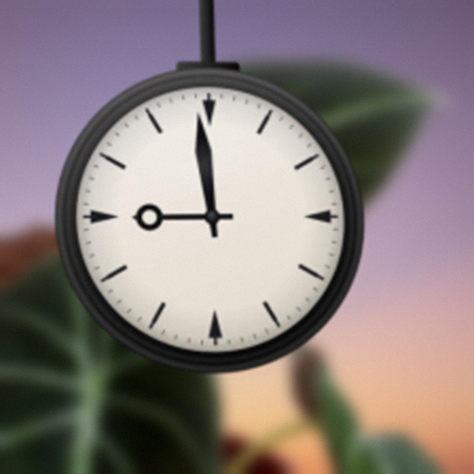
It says 8:59
